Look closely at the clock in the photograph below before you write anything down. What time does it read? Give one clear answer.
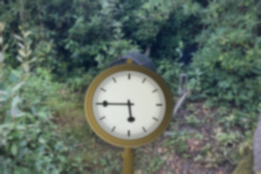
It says 5:45
